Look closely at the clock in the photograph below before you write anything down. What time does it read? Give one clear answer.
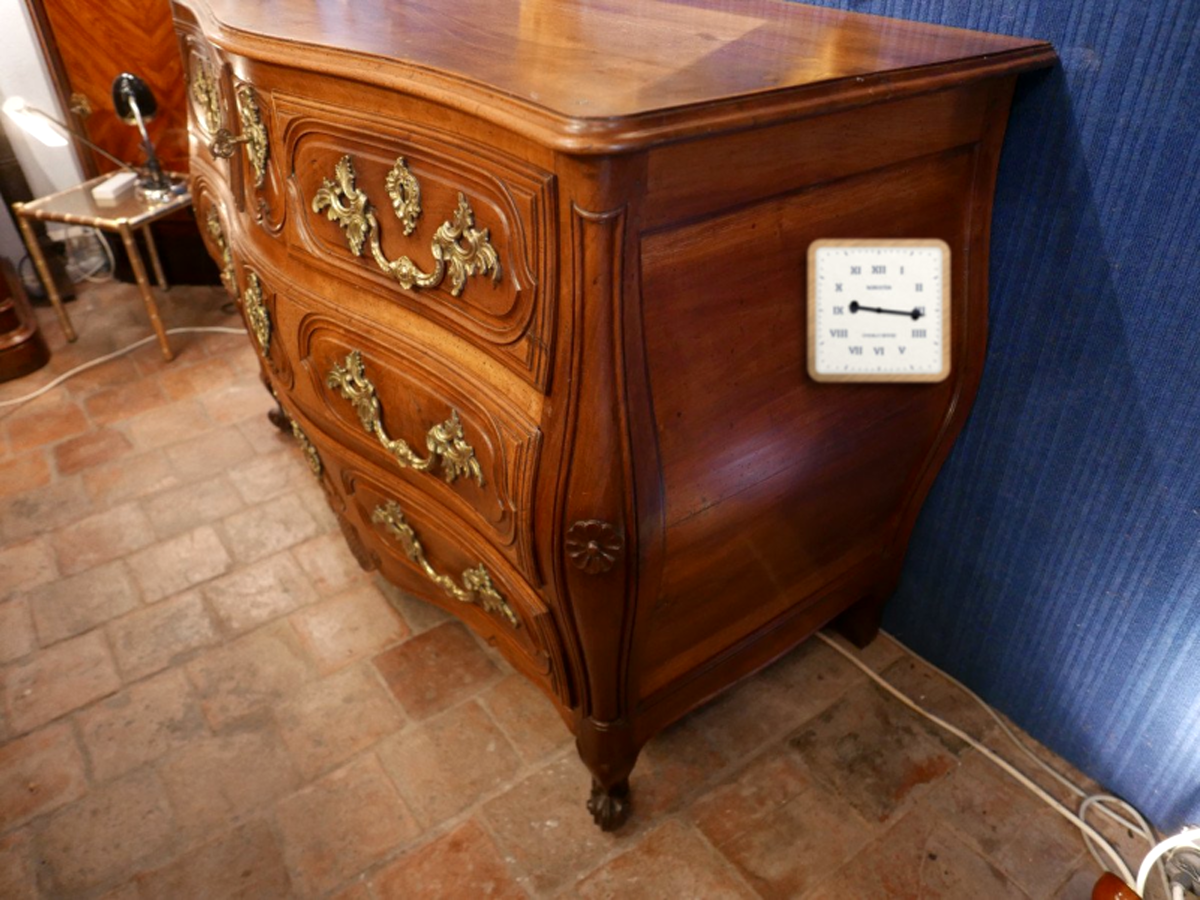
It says 9:16
